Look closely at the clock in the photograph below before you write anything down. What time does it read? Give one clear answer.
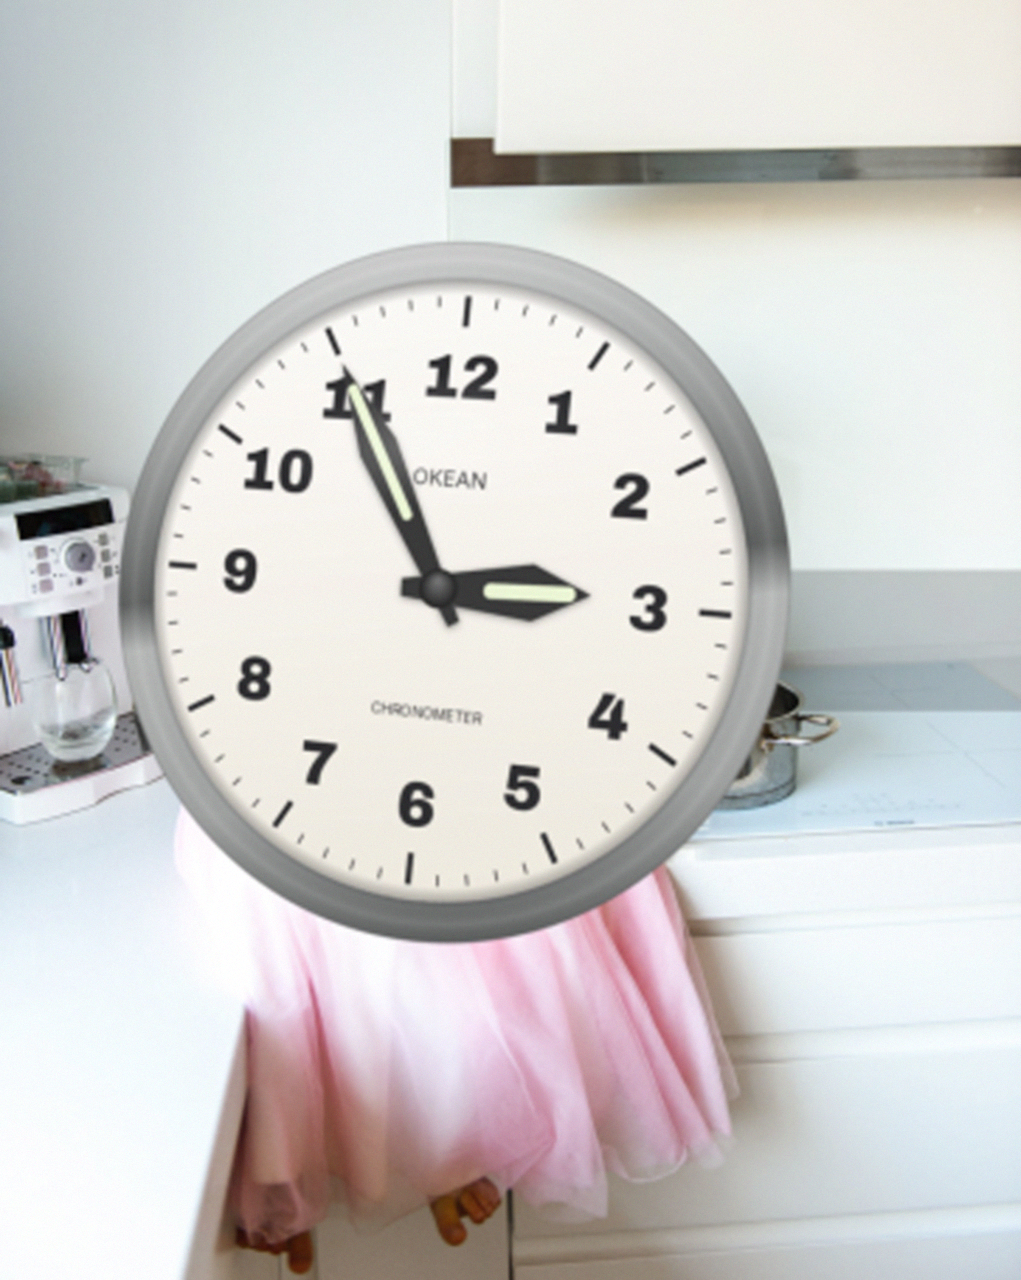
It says 2:55
